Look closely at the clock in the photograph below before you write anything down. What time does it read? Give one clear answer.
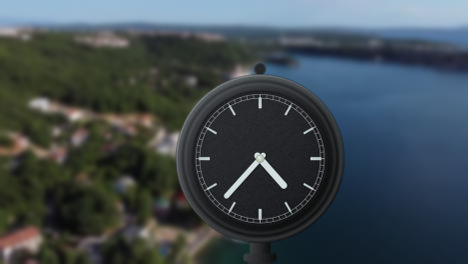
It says 4:37
